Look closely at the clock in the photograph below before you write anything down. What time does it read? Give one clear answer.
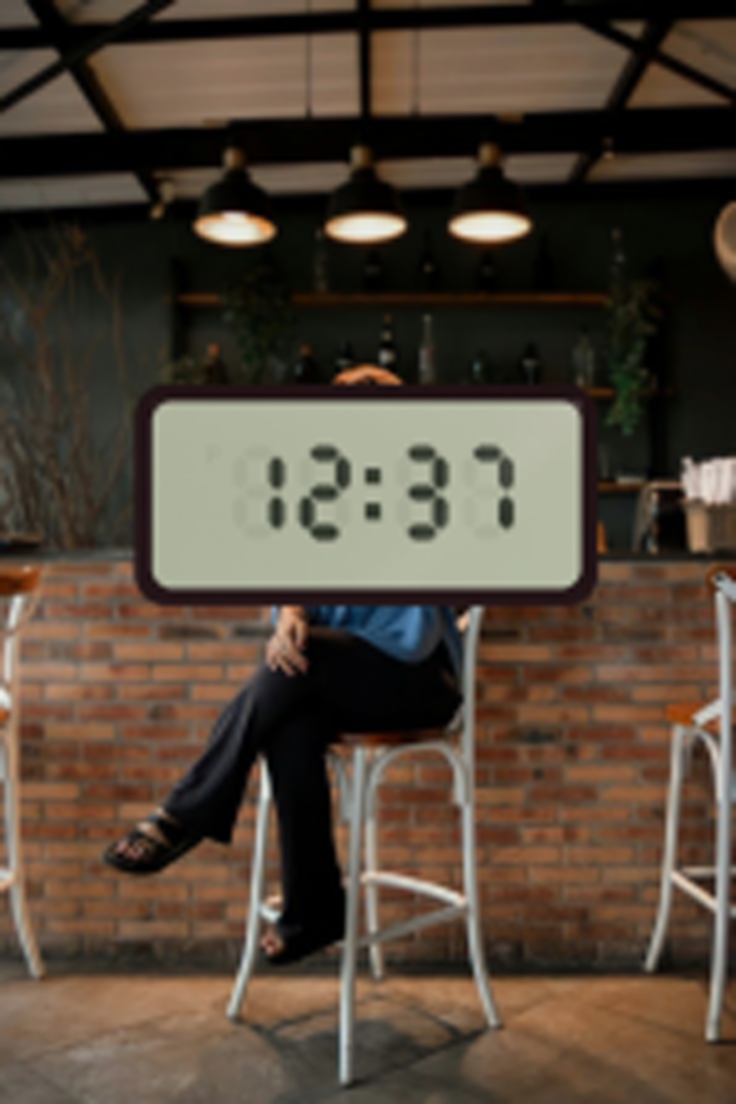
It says 12:37
